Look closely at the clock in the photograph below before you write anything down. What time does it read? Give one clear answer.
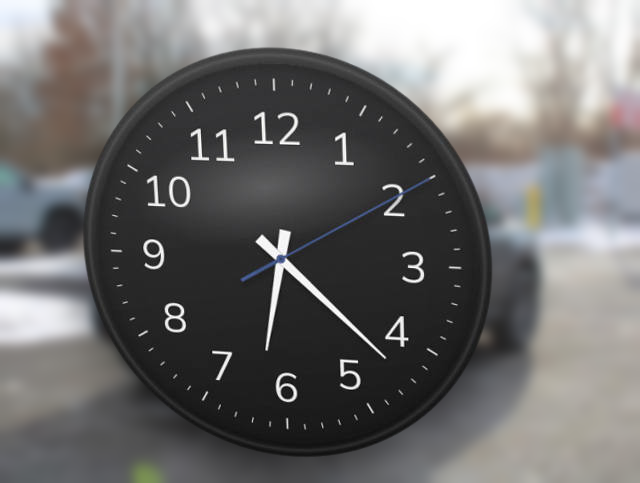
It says 6:22:10
